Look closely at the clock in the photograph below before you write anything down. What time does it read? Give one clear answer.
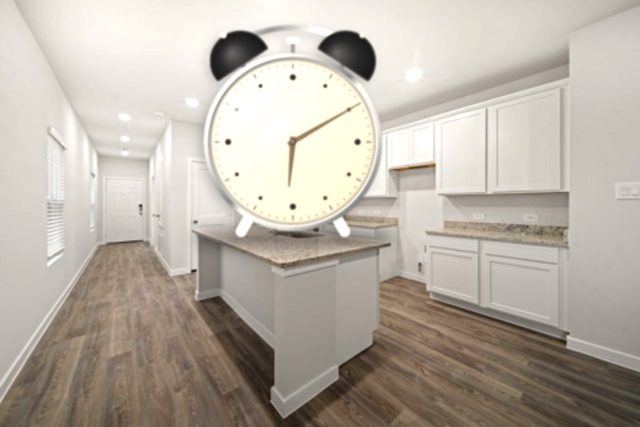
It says 6:10
